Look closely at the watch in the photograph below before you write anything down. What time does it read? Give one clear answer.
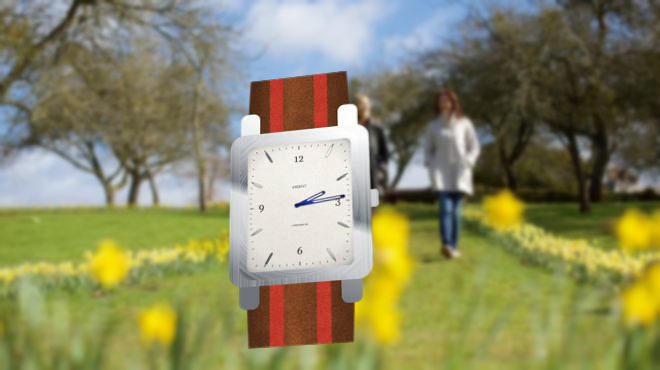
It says 2:14
